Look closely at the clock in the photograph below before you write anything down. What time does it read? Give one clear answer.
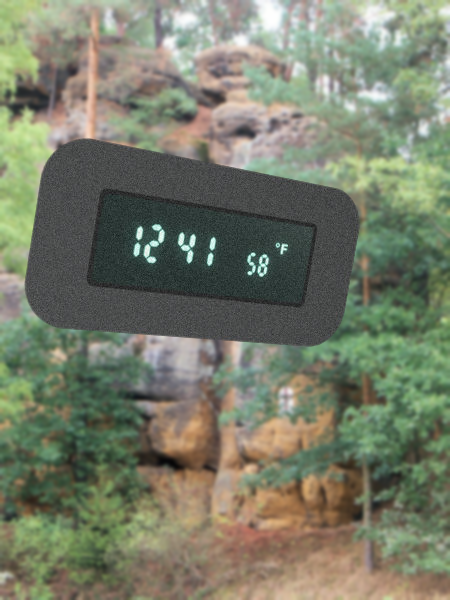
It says 12:41
